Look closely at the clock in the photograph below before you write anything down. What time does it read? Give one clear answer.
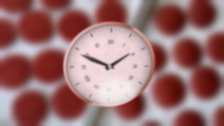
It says 1:49
